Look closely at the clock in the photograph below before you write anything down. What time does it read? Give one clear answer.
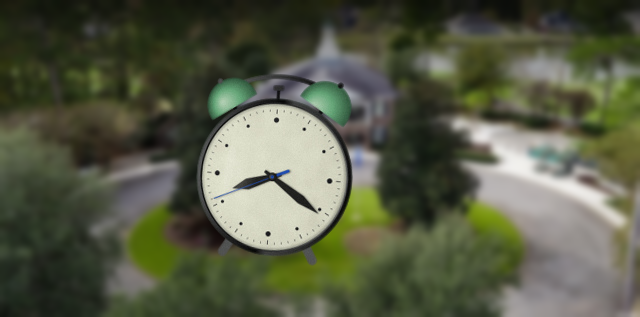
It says 8:20:41
